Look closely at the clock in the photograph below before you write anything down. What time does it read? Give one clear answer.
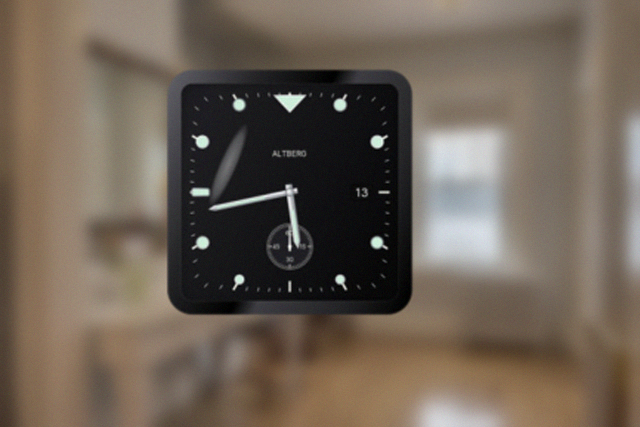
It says 5:43
